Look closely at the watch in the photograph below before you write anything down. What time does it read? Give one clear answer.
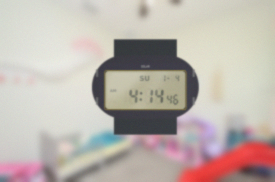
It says 4:14:46
